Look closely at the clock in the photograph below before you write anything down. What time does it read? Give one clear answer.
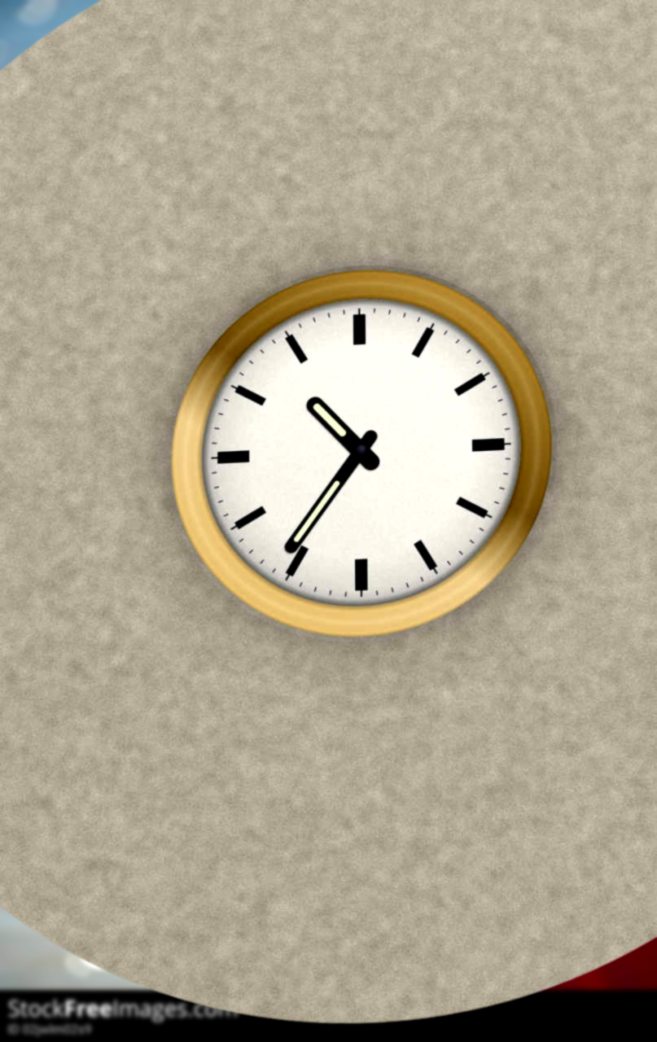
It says 10:36
